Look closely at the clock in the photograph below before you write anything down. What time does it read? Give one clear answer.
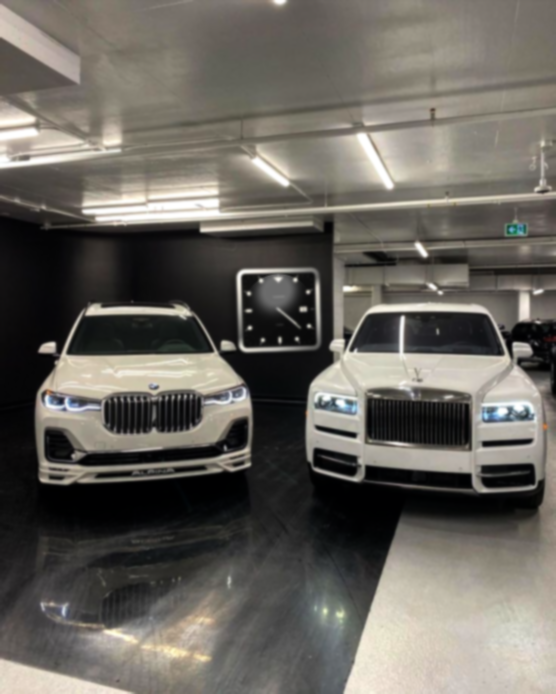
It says 4:22
